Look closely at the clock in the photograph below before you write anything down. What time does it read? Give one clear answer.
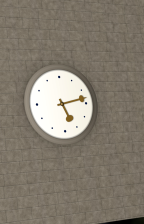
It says 5:13
